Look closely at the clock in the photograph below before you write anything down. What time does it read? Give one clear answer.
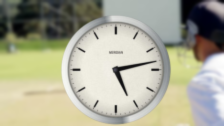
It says 5:13
